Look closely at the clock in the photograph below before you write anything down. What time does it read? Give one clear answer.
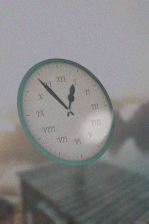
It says 12:54
